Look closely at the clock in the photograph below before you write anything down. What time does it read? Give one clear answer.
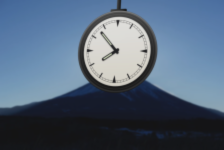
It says 7:53
